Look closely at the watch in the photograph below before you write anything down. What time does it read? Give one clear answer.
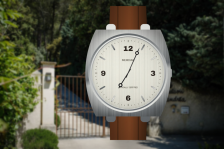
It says 7:04
